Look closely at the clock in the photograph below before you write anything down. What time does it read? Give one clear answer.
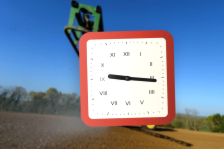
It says 9:16
